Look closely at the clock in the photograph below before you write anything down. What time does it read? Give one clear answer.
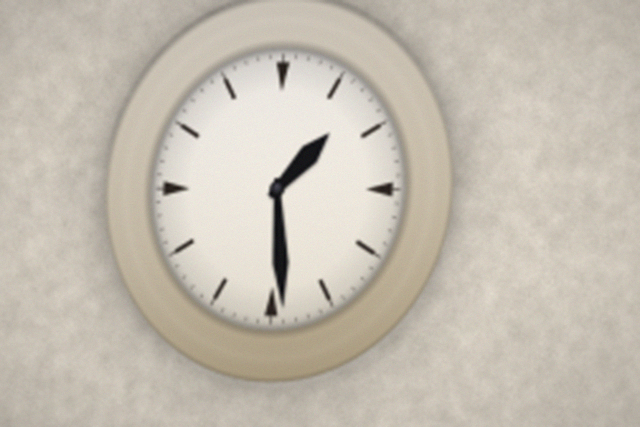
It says 1:29
